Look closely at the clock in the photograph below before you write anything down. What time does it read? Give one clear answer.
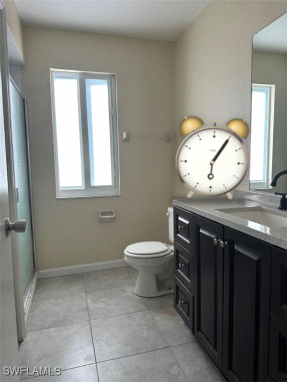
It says 6:05
